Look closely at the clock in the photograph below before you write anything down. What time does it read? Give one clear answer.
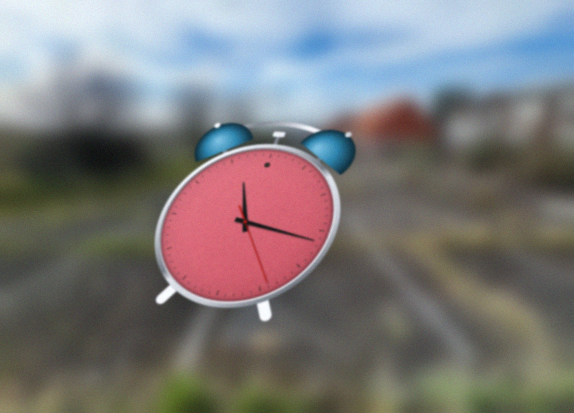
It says 11:16:24
